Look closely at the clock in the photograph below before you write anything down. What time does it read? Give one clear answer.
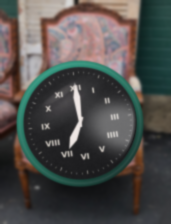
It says 7:00
